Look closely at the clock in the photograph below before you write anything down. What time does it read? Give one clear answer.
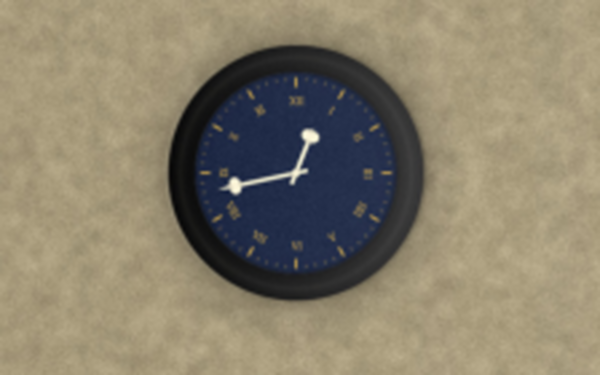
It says 12:43
